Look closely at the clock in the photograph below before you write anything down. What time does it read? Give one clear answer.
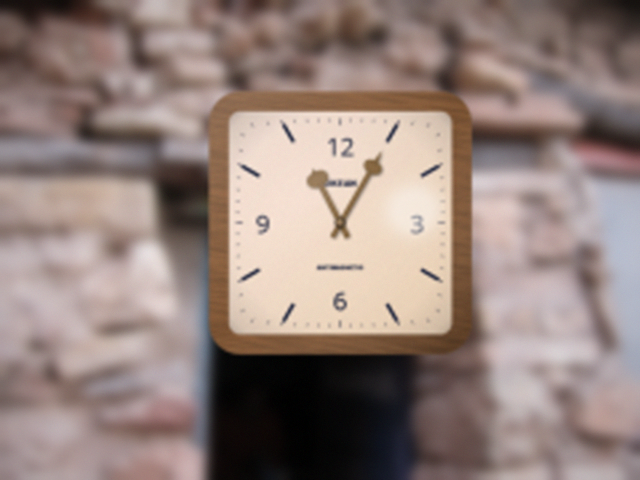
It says 11:05
